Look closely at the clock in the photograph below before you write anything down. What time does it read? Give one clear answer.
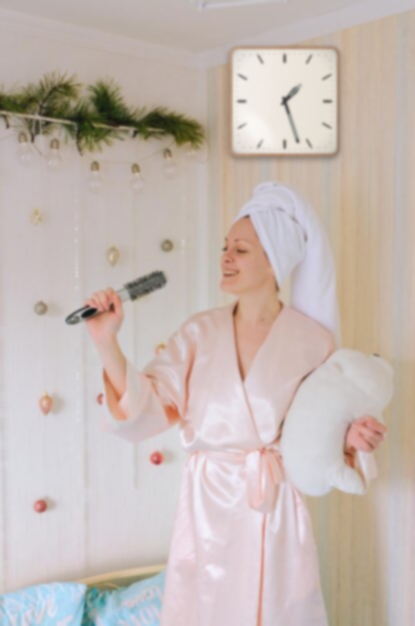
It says 1:27
